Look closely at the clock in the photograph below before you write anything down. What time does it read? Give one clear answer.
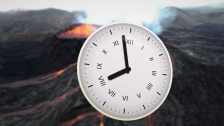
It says 7:58
